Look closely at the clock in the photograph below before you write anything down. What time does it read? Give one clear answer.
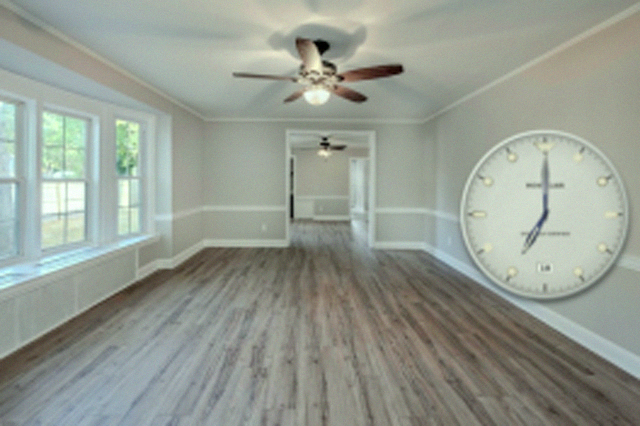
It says 7:00
